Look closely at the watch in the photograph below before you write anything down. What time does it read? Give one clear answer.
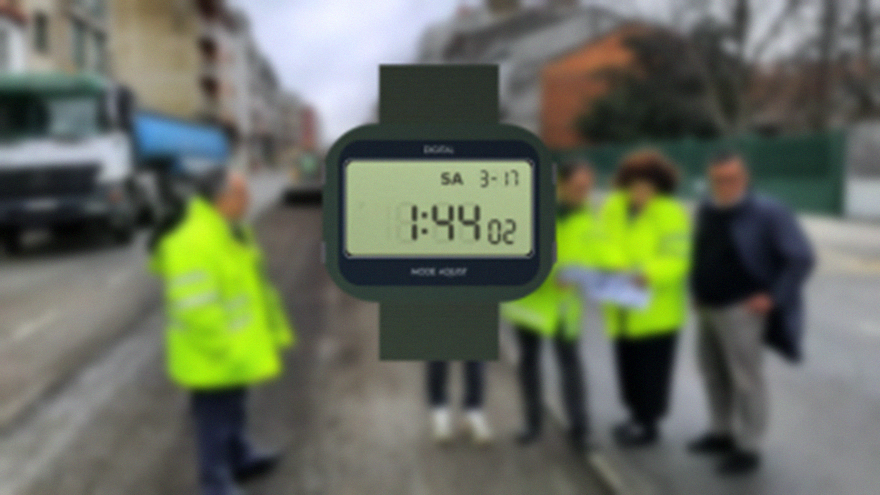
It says 1:44:02
